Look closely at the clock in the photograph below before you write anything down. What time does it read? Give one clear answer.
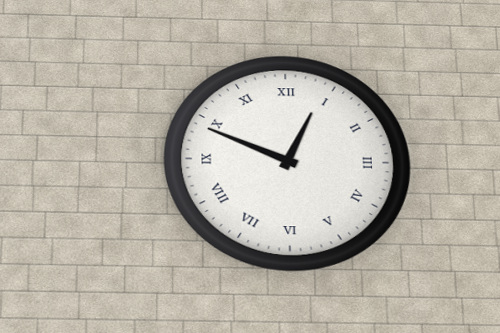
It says 12:49
